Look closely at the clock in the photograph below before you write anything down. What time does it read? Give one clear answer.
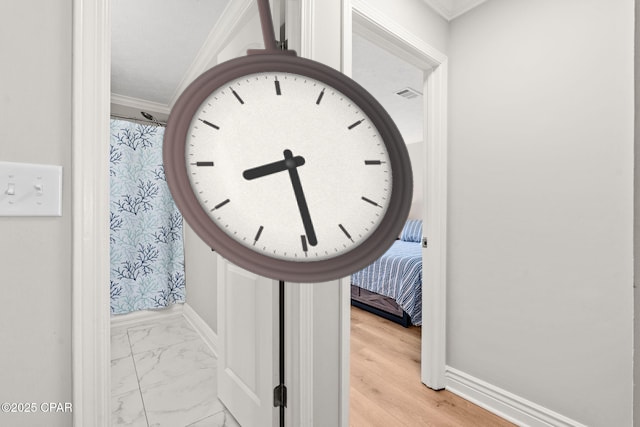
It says 8:29
